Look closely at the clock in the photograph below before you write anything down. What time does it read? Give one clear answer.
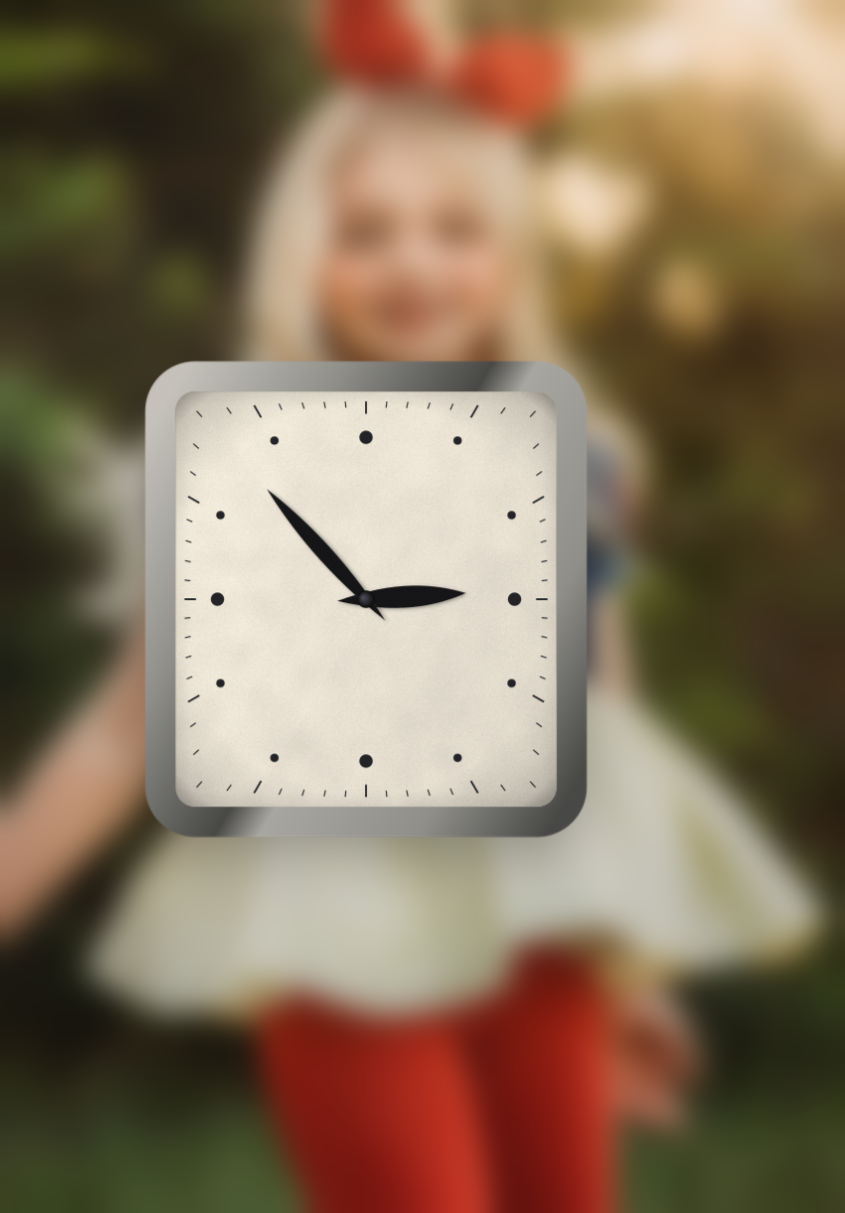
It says 2:53
